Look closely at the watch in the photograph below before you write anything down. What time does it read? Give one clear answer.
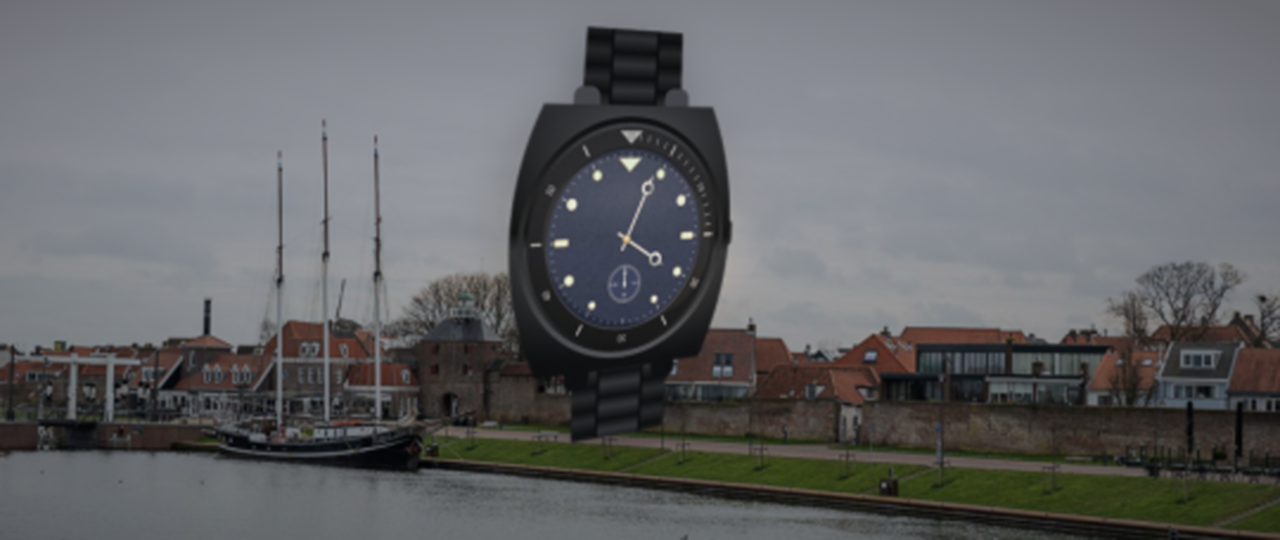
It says 4:04
